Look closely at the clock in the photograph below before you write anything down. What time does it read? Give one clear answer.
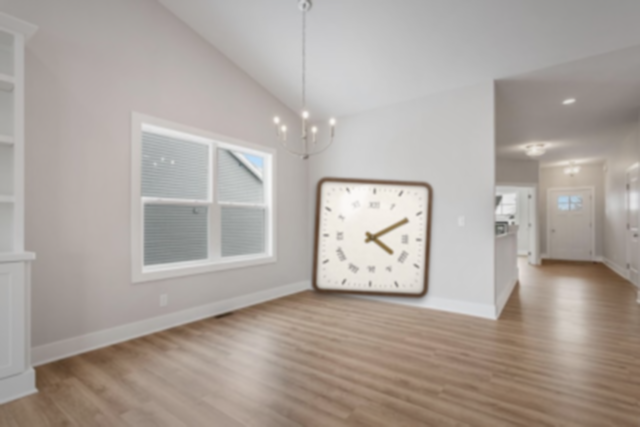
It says 4:10
